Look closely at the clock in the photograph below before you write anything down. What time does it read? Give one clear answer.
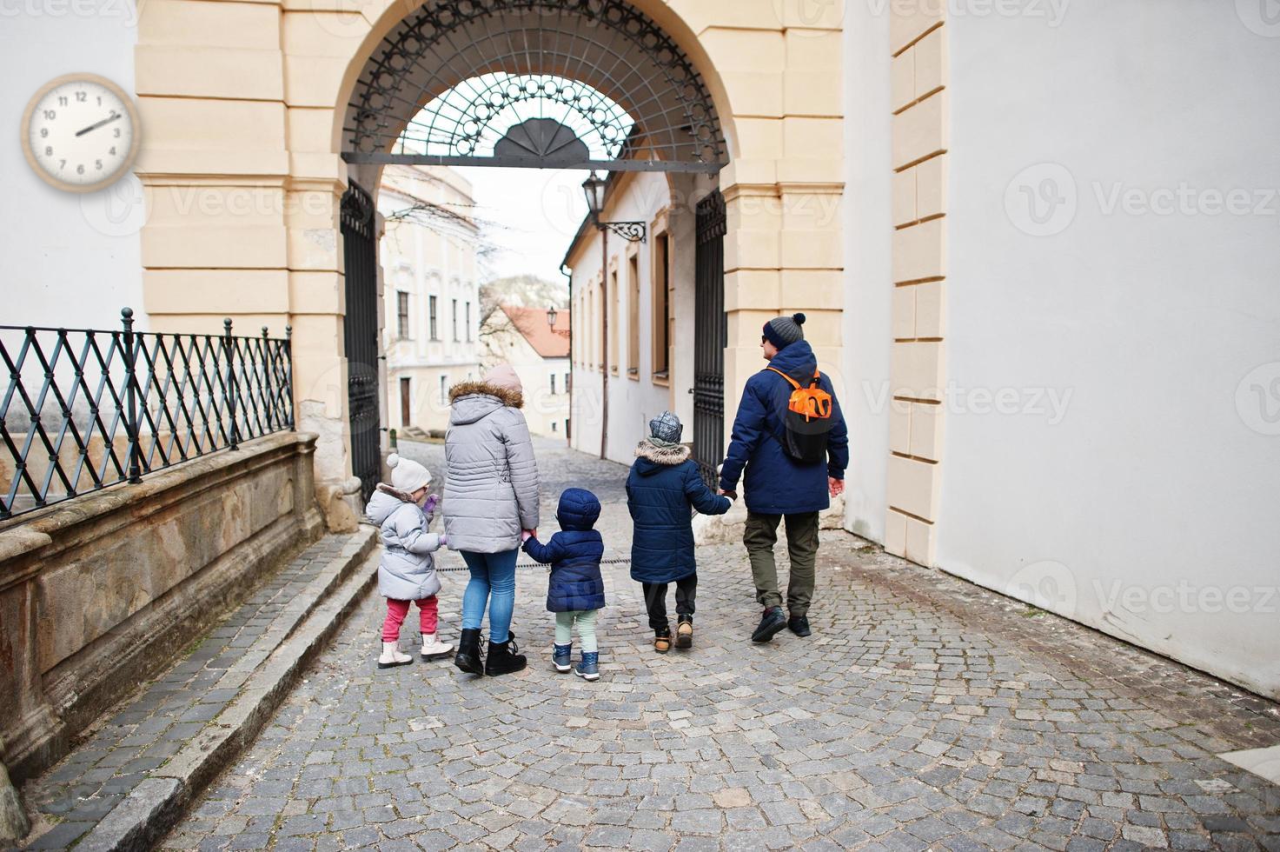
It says 2:11
